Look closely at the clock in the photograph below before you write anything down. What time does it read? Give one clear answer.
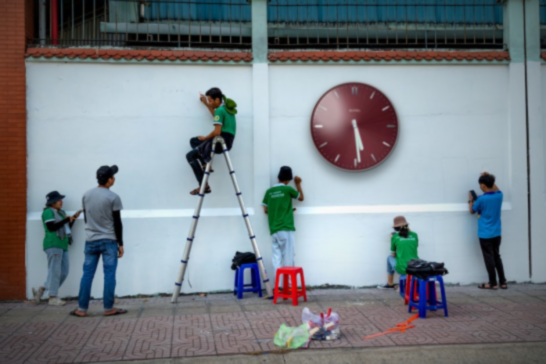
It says 5:29
